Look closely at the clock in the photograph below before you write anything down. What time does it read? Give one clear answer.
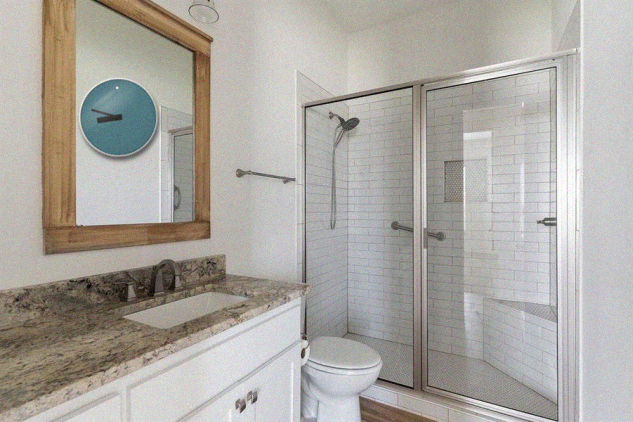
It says 8:48
